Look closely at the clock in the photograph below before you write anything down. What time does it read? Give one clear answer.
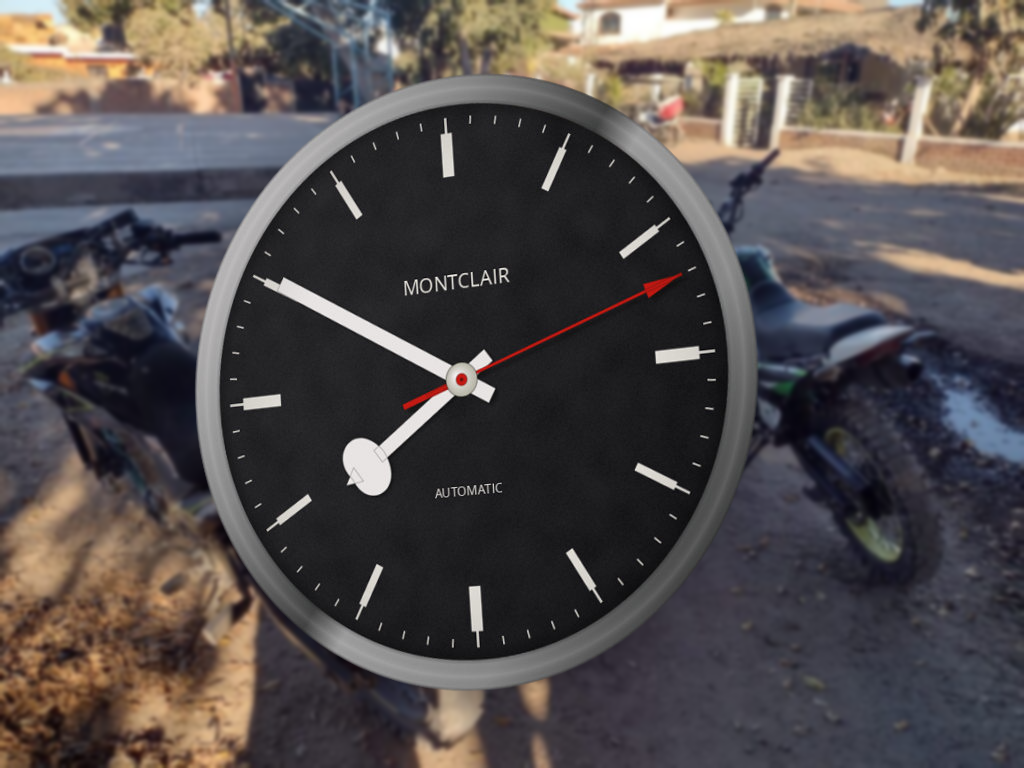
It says 7:50:12
